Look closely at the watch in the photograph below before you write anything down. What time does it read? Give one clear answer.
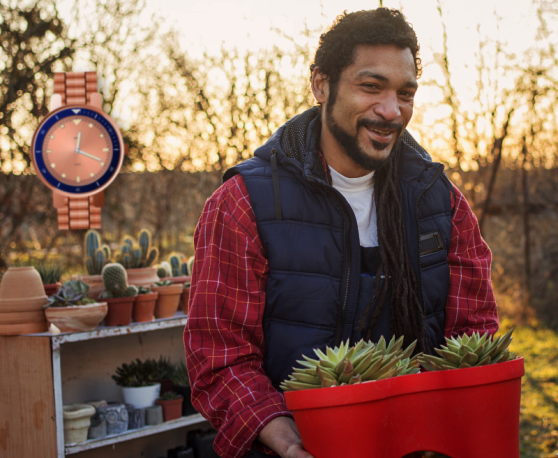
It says 12:19
